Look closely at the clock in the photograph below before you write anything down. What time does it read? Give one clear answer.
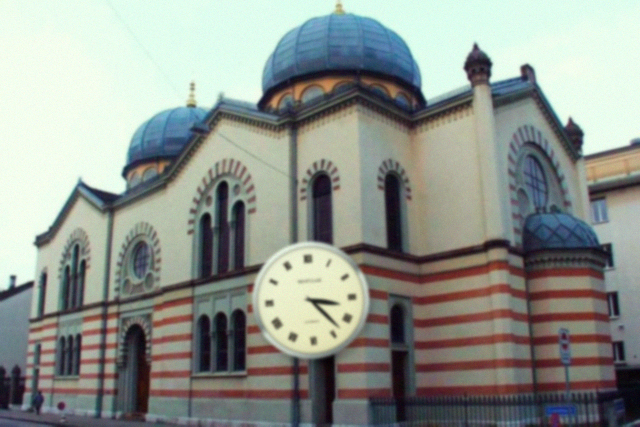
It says 3:23
